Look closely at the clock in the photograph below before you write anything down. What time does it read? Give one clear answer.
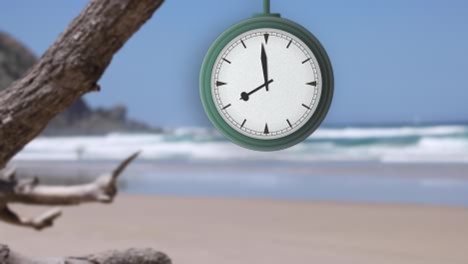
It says 7:59
